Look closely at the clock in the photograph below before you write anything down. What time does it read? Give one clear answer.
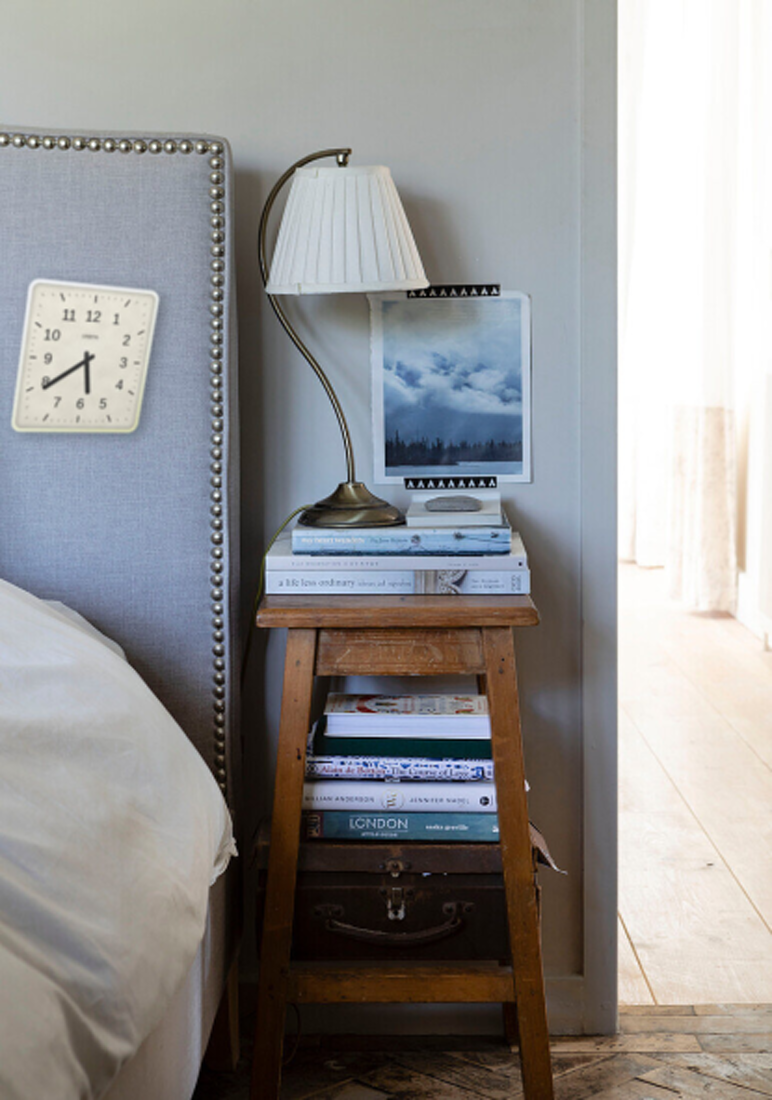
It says 5:39
